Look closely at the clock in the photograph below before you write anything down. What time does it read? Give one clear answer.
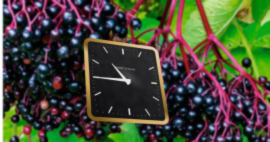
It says 10:45
